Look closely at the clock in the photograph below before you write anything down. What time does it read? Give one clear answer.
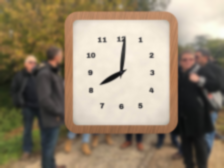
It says 8:01
